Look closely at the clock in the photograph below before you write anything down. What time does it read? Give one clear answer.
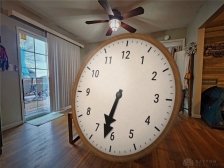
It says 6:32
